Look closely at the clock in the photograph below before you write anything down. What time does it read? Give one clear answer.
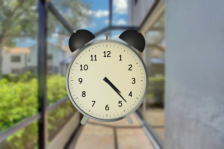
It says 4:23
